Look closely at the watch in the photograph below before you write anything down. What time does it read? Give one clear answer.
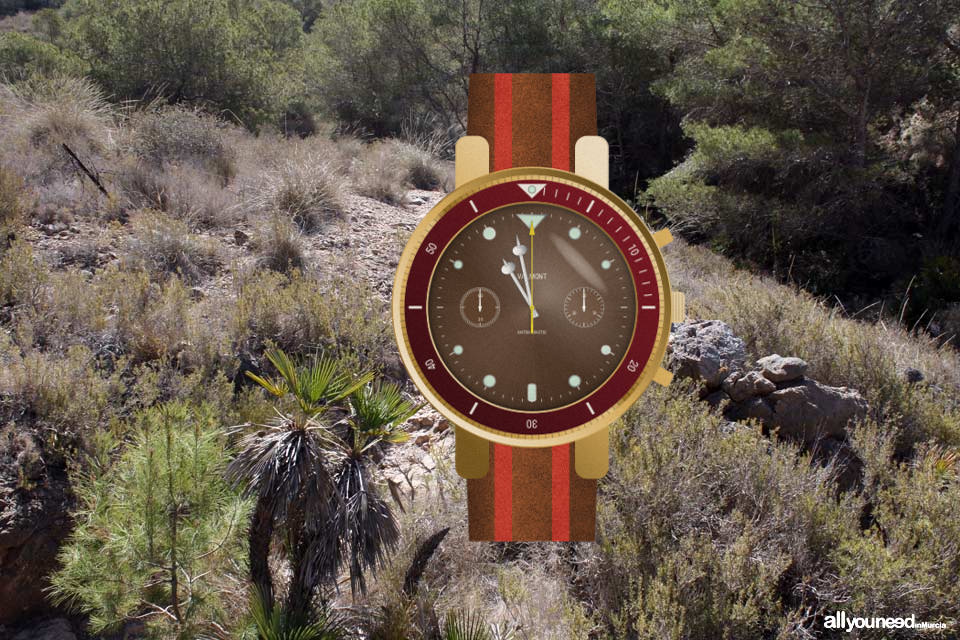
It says 10:58
